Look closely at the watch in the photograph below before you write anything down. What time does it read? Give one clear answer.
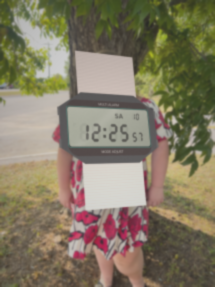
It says 12:25
